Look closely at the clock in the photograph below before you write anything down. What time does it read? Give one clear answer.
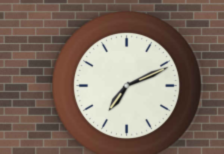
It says 7:11
